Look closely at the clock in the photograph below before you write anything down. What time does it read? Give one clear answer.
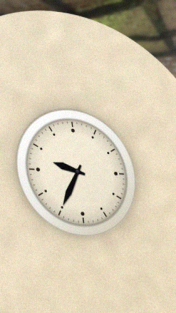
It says 9:35
